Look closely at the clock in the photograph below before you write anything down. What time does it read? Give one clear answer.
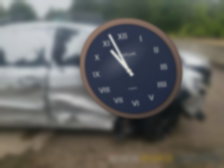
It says 10:57
